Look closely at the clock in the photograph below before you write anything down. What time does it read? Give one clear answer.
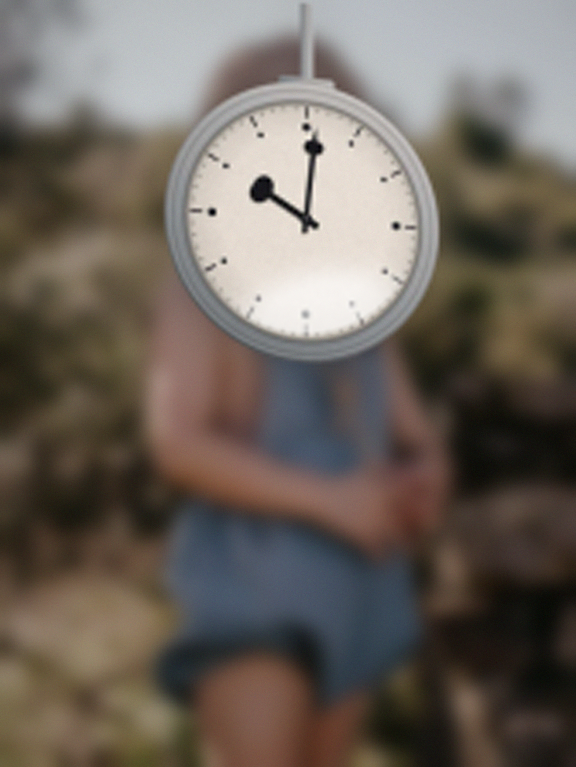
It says 10:01
